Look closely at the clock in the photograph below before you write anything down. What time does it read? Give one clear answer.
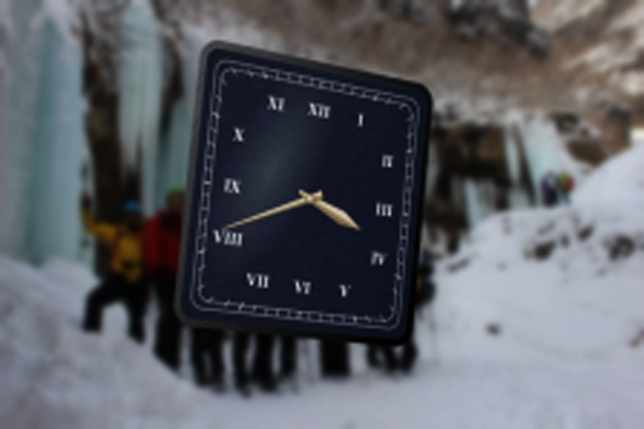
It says 3:41
